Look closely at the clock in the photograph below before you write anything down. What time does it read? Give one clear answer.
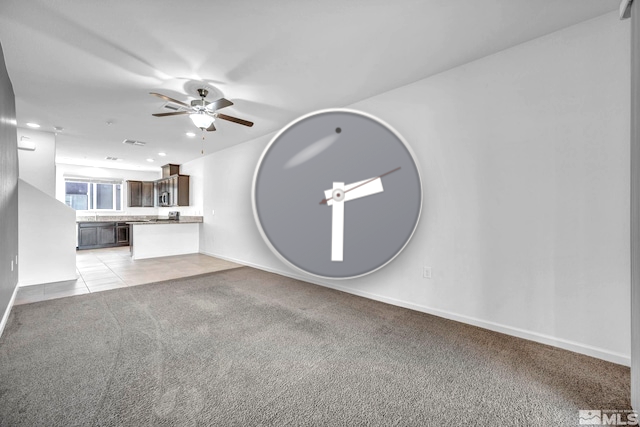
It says 2:30:11
